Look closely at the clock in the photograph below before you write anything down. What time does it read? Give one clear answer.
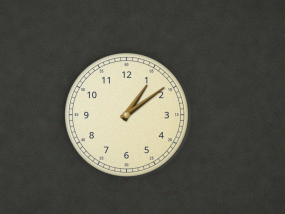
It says 1:09
